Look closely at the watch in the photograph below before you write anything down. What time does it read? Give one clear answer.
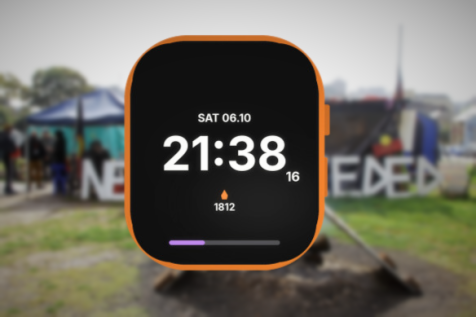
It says 21:38:16
